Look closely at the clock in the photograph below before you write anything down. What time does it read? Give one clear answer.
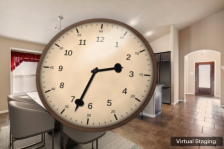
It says 2:33
